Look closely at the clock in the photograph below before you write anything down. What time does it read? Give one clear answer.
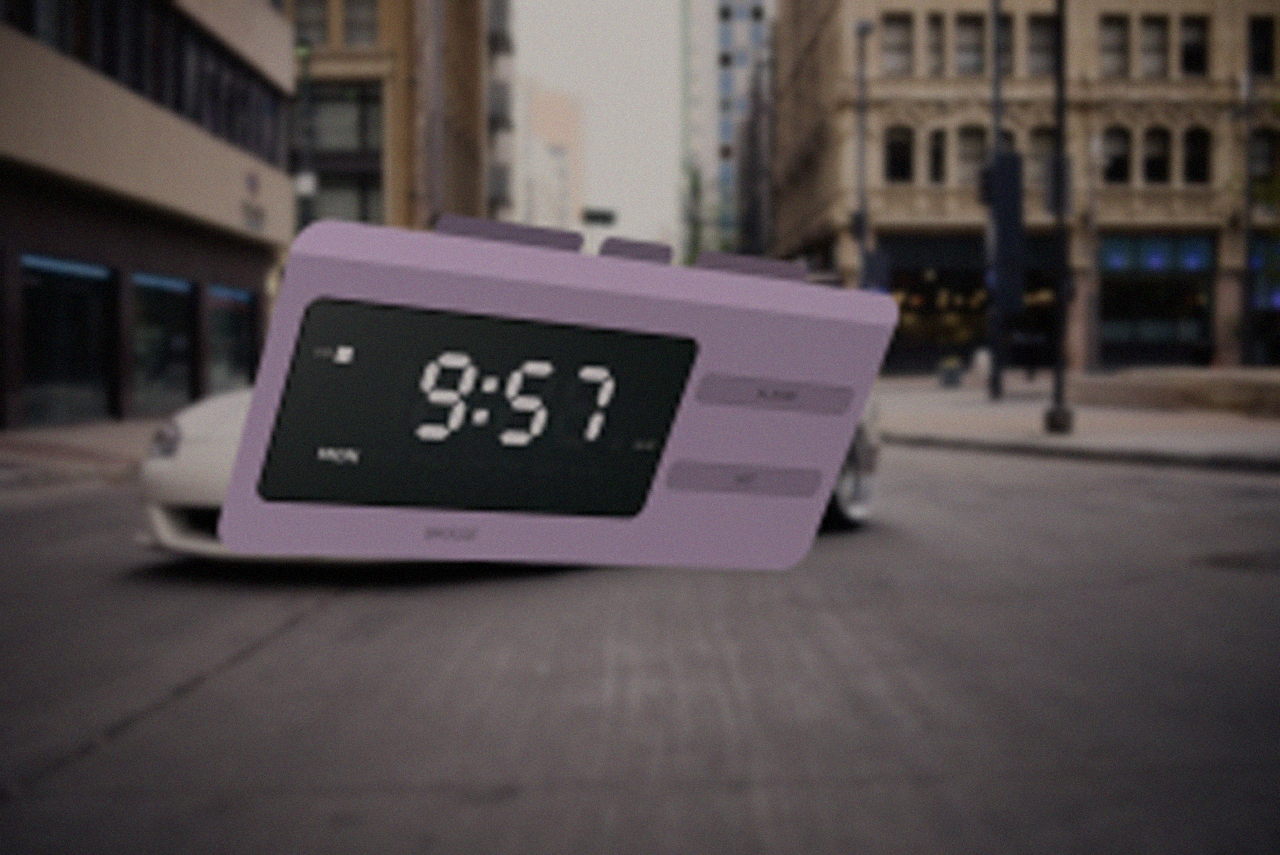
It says 9:57
